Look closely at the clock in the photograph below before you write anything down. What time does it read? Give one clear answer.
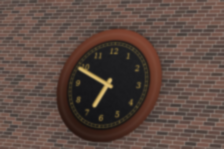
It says 6:49
